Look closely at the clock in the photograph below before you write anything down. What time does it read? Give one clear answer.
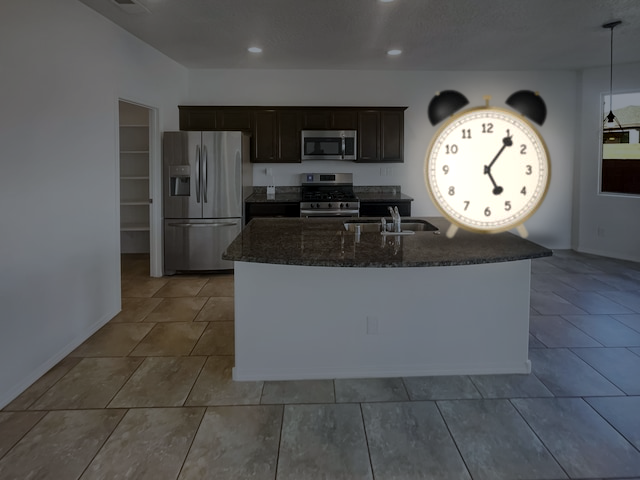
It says 5:06
